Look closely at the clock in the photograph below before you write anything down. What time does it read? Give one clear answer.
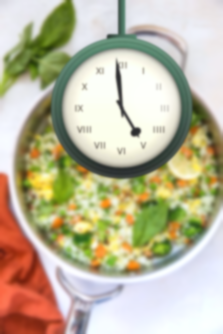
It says 4:59
